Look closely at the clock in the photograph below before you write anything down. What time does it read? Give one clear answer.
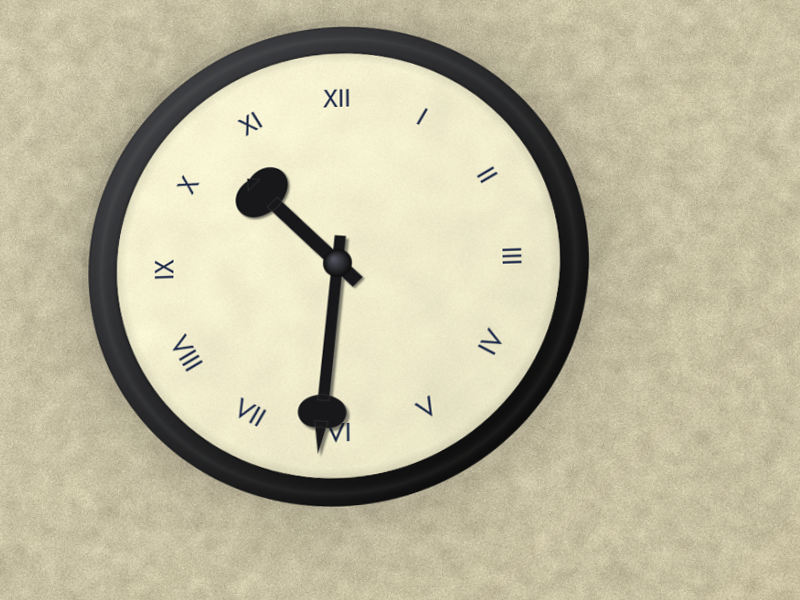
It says 10:31
